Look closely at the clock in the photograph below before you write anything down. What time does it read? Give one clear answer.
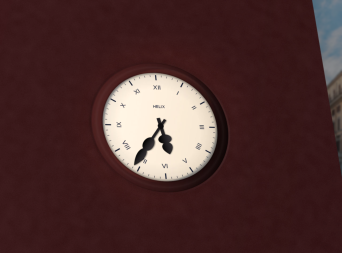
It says 5:36
